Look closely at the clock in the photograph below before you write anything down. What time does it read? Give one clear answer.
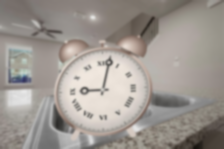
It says 9:02
